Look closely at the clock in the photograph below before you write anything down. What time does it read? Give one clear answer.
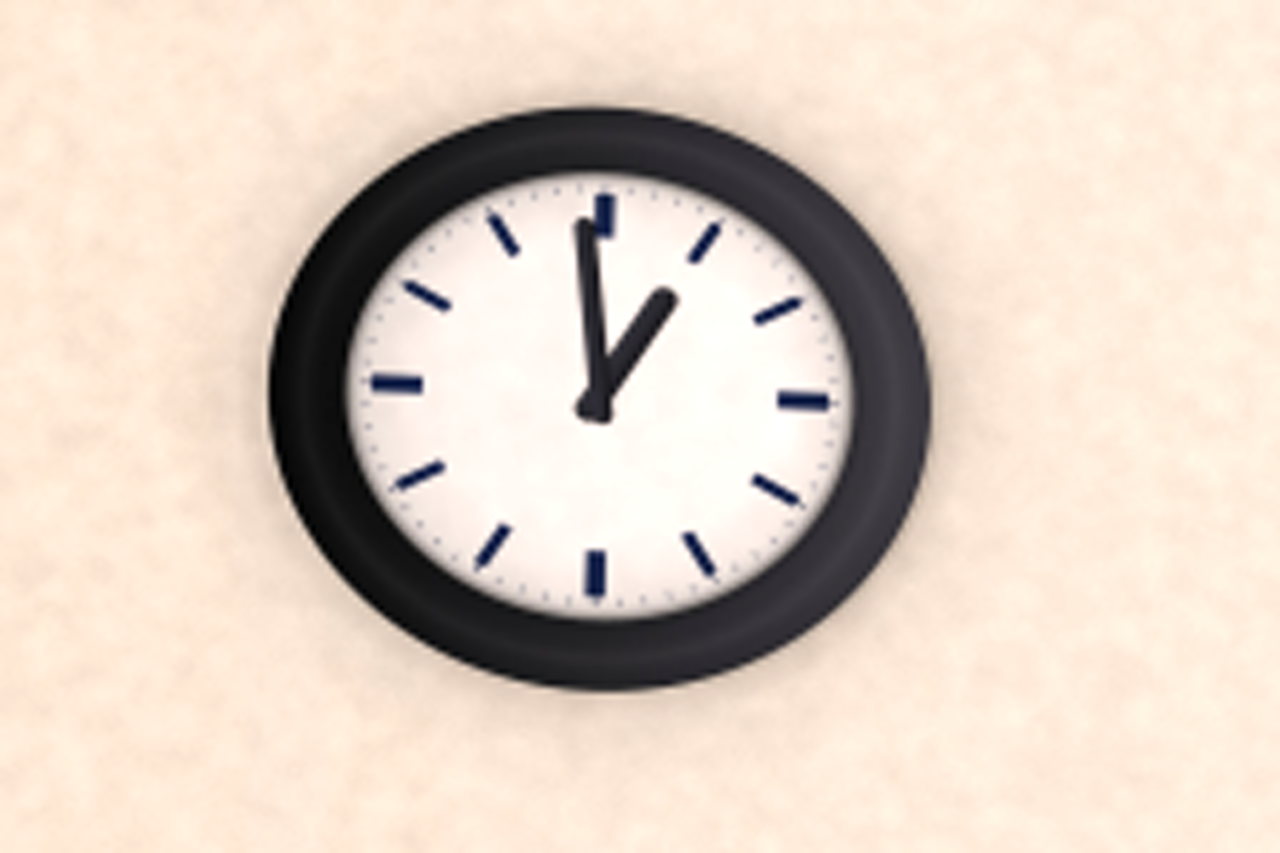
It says 12:59
